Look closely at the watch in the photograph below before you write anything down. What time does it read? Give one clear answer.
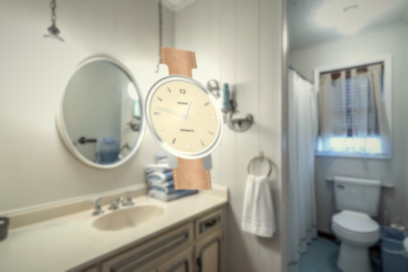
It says 12:47
